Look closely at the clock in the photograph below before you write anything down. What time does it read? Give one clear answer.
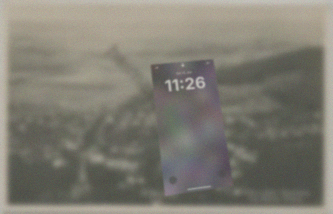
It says 11:26
